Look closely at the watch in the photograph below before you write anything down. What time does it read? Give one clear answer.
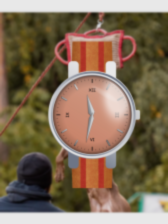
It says 11:32
